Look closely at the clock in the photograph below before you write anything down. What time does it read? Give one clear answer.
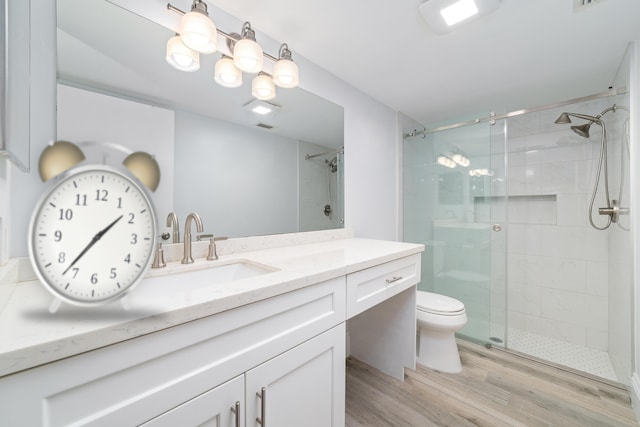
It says 1:37
